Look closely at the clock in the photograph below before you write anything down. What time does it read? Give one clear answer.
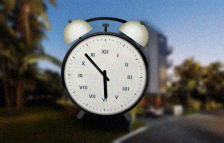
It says 5:53
